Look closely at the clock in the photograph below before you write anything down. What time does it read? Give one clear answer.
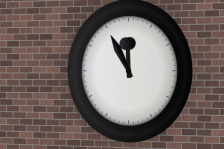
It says 11:55
